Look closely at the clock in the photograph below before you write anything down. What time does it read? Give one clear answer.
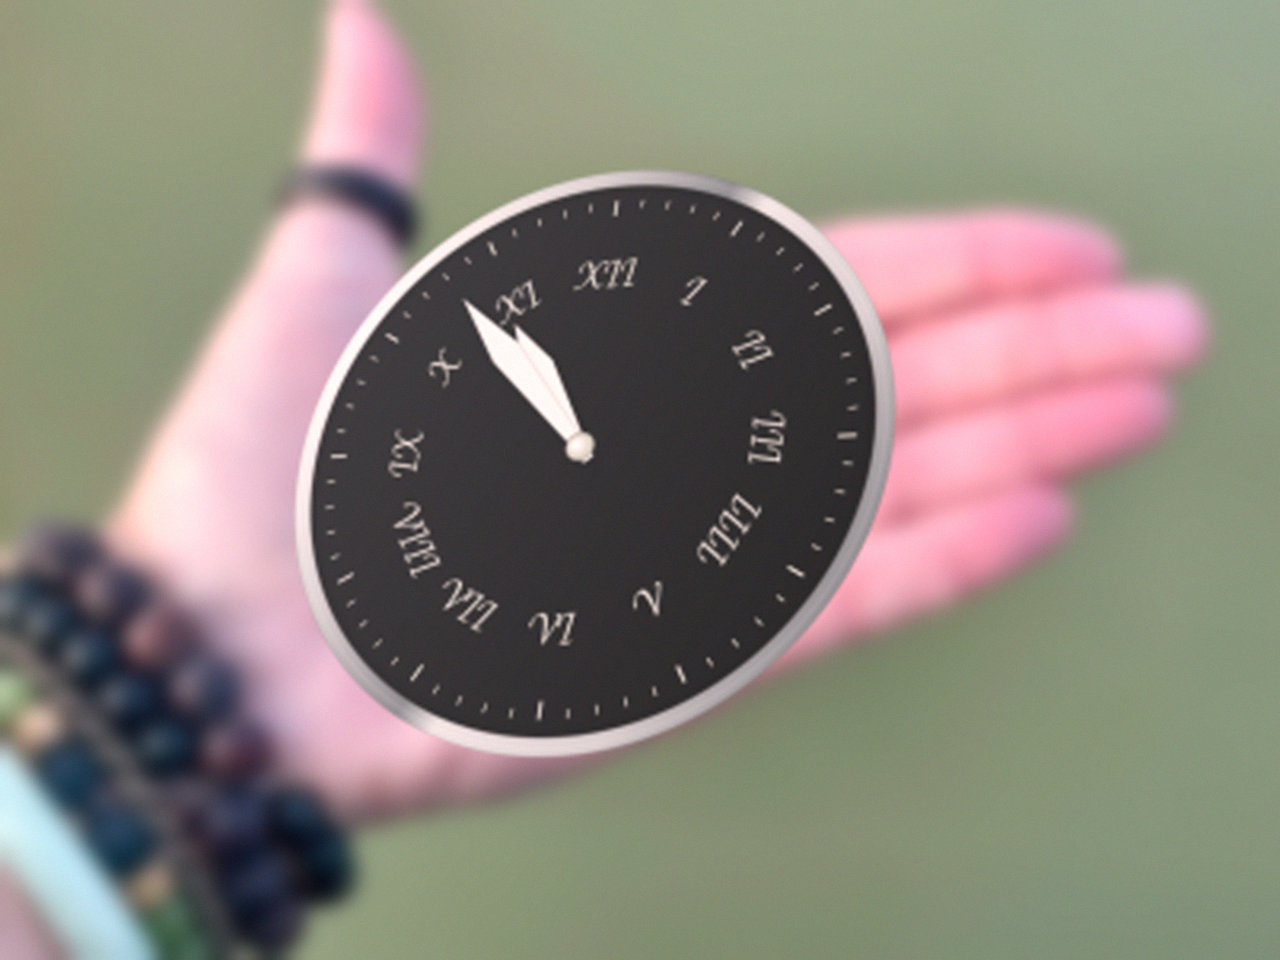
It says 10:53
